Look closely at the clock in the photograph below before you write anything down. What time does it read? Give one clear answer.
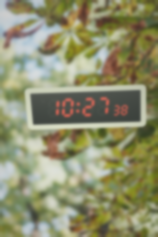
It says 10:27
